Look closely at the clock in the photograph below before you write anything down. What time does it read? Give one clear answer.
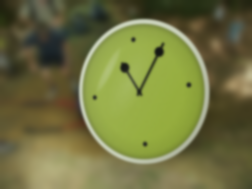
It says 11:06
